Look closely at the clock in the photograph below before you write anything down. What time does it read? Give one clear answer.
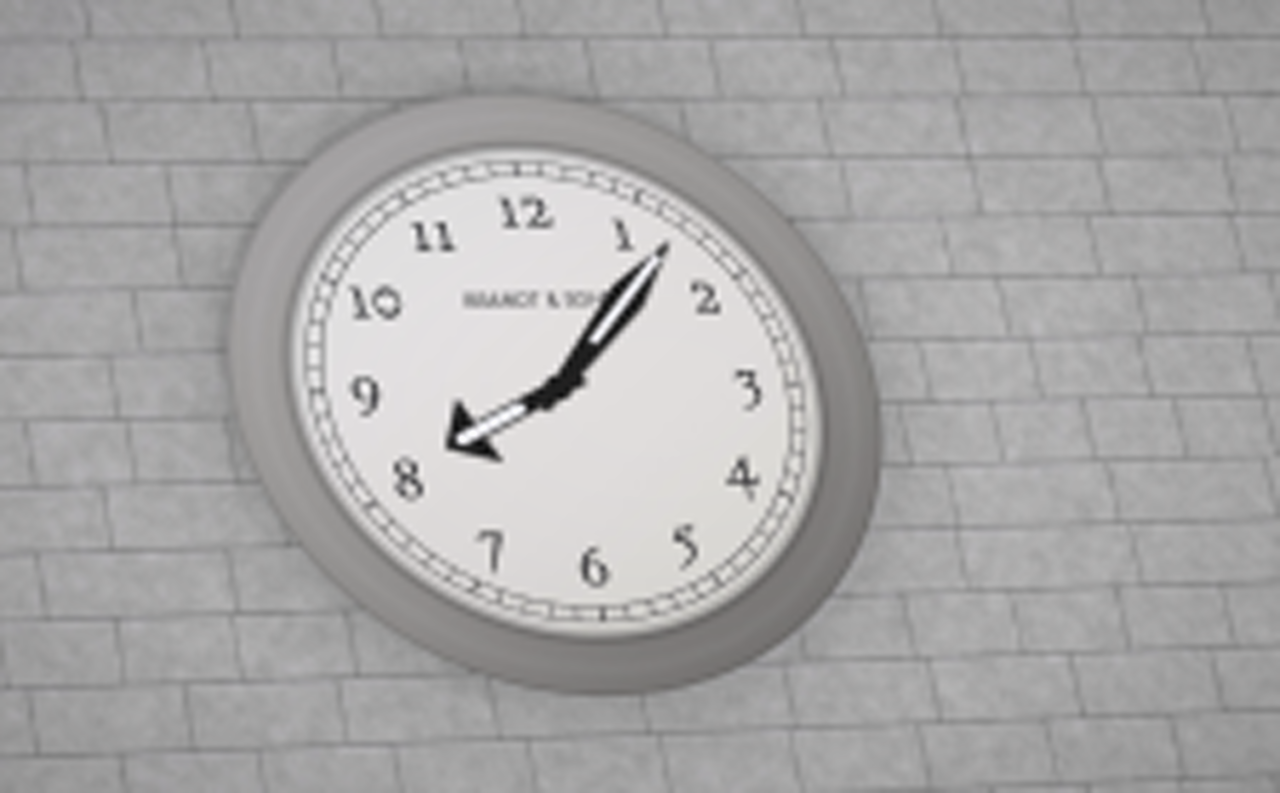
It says 8:07
